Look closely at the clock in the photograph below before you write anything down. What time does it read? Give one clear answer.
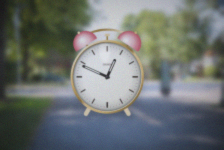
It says 12:49
